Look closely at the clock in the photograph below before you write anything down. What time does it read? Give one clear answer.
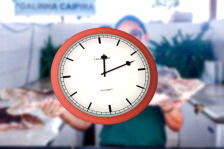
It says 12:12
